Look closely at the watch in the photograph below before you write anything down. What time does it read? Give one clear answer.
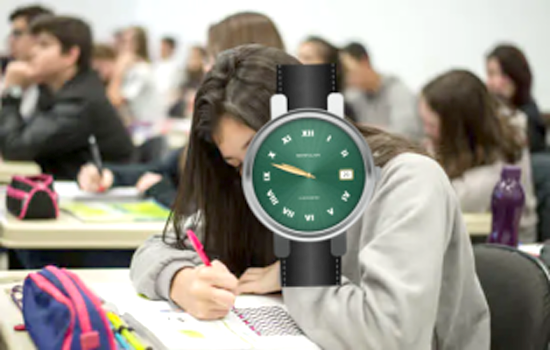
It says 9:48
